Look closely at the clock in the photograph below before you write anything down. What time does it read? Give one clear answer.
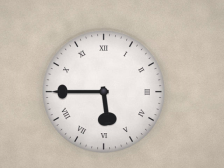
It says 5:45
